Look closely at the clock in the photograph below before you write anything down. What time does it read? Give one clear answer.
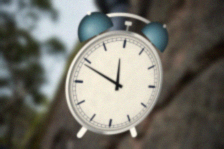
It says 11:49
